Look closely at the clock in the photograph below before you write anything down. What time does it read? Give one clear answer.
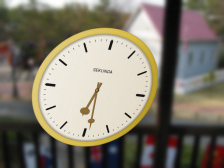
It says 6:29
